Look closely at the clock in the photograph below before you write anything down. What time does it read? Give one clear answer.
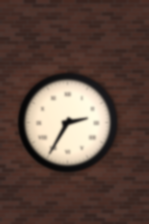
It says 2:35
